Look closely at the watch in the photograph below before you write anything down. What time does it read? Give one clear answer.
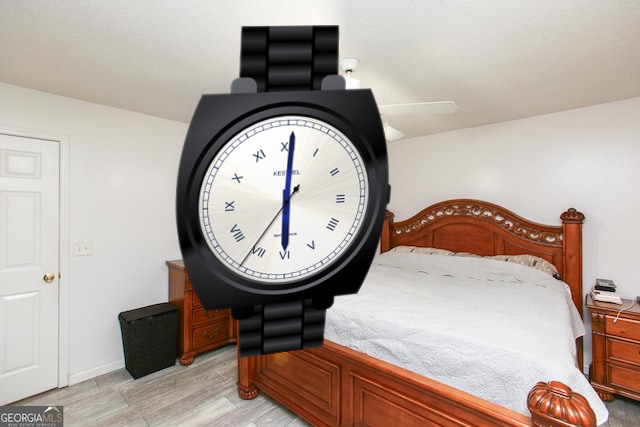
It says 6:00:36
